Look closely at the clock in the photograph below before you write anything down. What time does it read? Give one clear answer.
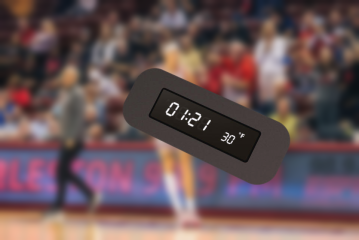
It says 1:21
